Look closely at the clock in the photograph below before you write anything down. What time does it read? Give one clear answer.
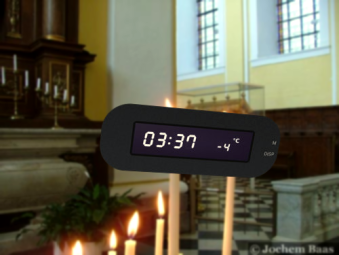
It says 3:37
